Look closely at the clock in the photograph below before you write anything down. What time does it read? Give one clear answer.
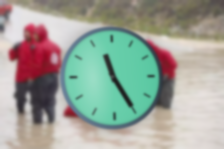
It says 11:25
